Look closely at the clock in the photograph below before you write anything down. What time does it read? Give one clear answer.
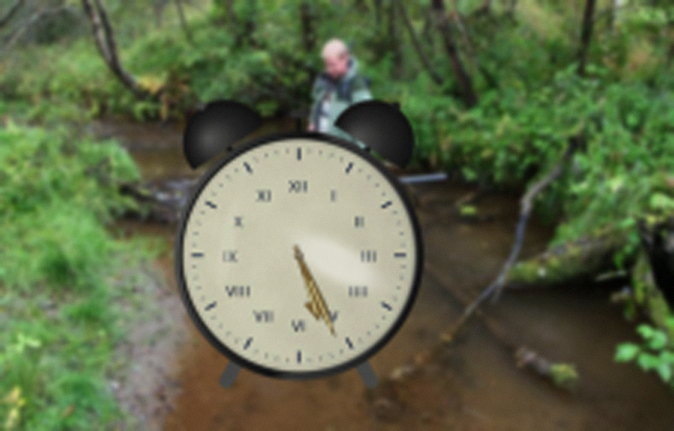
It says 5:26
